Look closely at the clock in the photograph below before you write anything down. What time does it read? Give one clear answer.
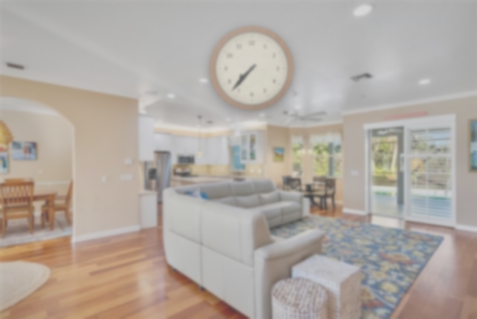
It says 7:37
